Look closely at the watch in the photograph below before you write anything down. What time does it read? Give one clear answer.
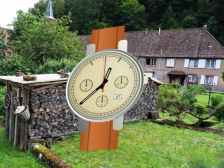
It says 12:38
